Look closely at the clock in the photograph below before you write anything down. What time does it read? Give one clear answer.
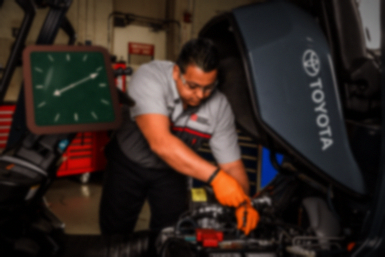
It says 8:11
